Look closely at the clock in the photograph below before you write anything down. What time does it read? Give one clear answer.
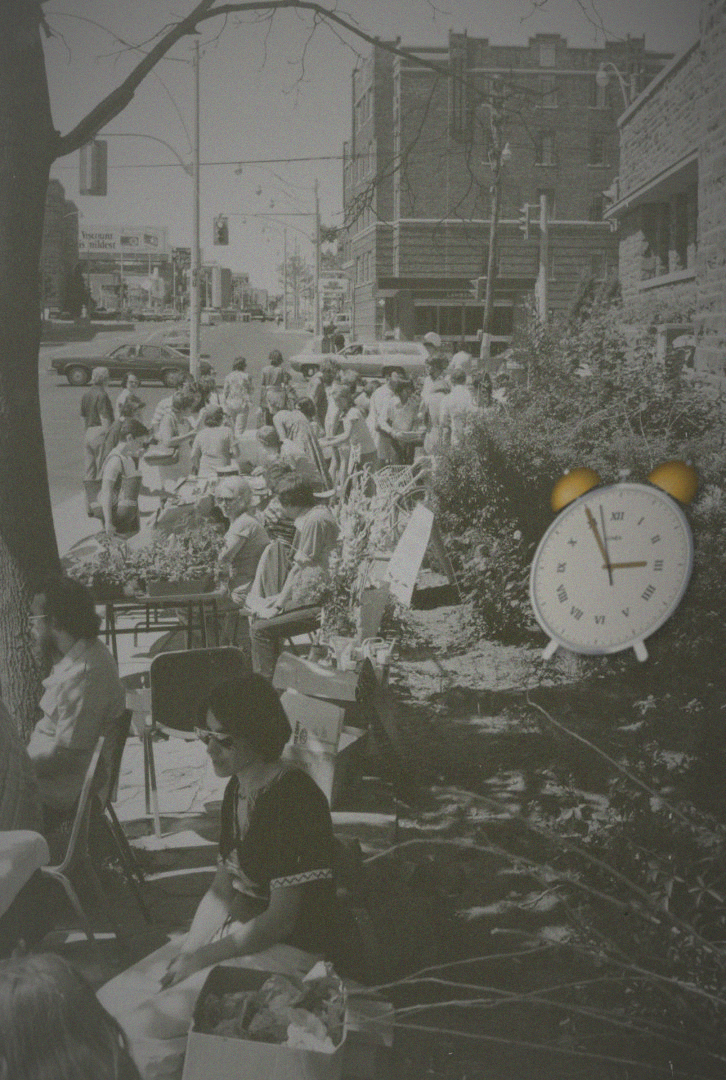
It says 2:54:57
